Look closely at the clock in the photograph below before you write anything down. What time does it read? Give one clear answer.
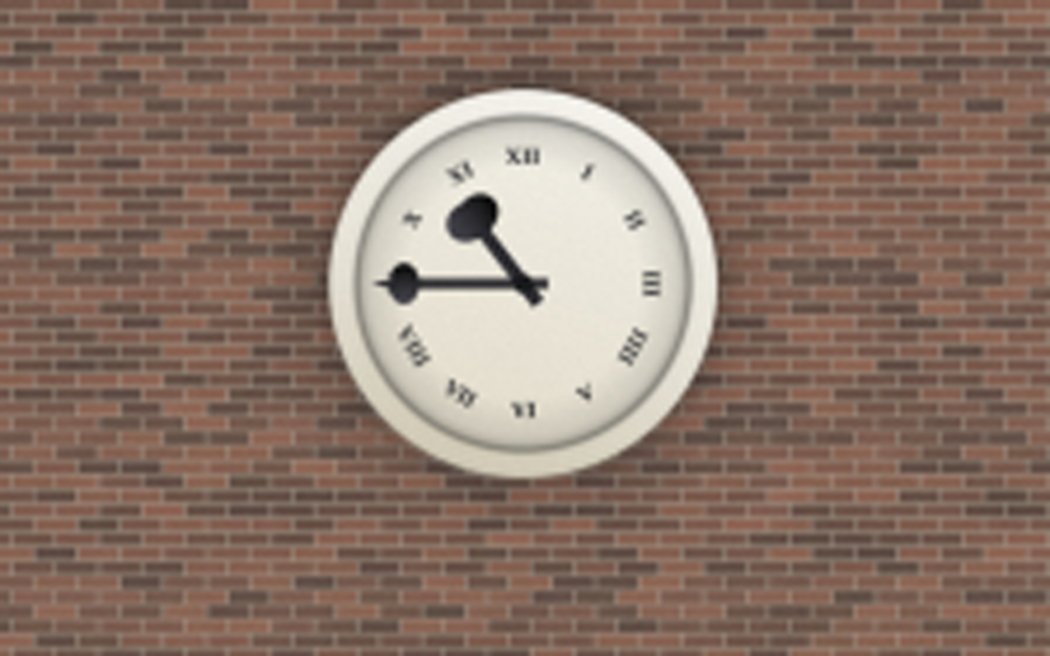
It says 10:45
